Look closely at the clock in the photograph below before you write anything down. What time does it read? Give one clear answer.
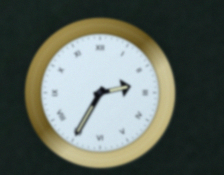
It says 2:35
